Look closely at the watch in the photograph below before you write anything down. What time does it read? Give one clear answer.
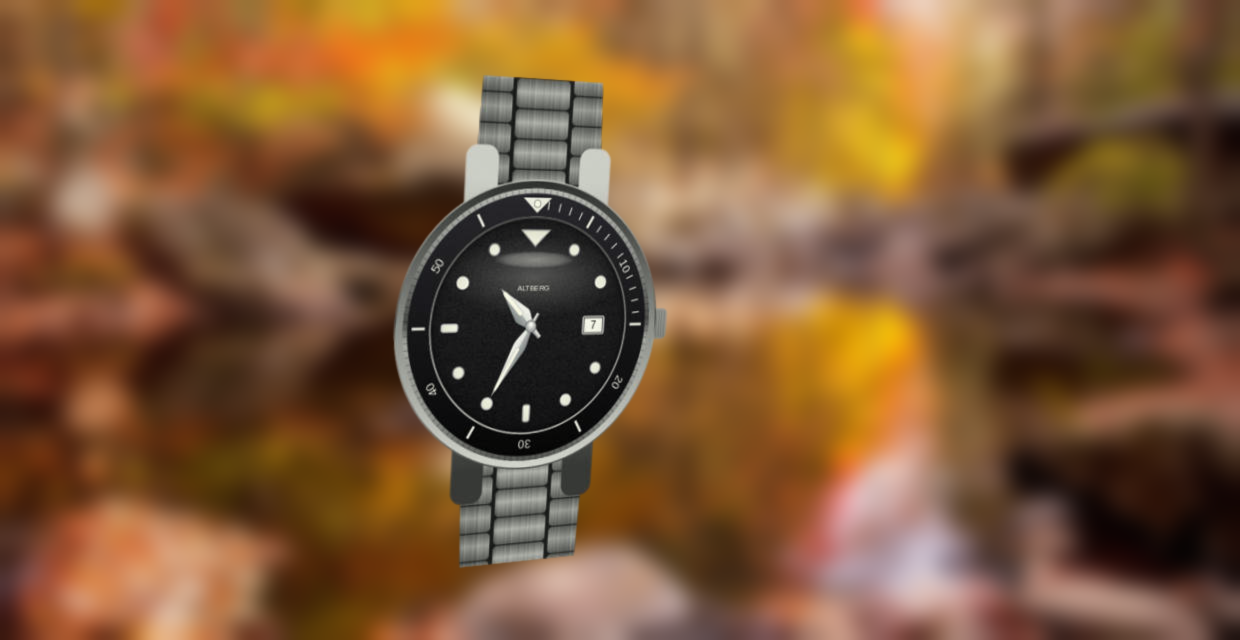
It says 10:35
